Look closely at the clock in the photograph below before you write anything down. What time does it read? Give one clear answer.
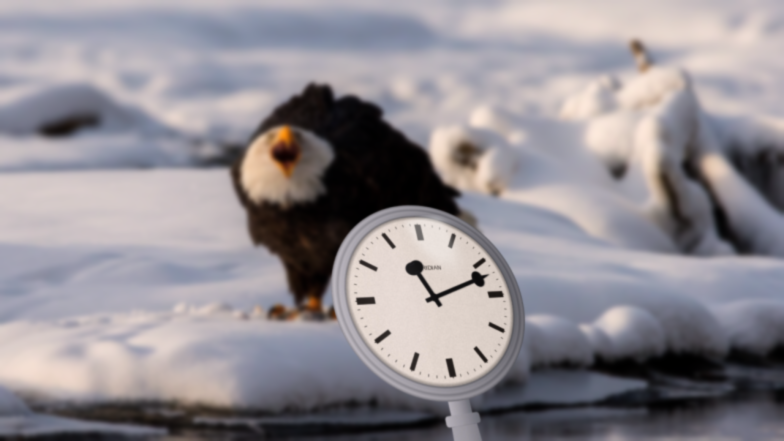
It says 11:12
